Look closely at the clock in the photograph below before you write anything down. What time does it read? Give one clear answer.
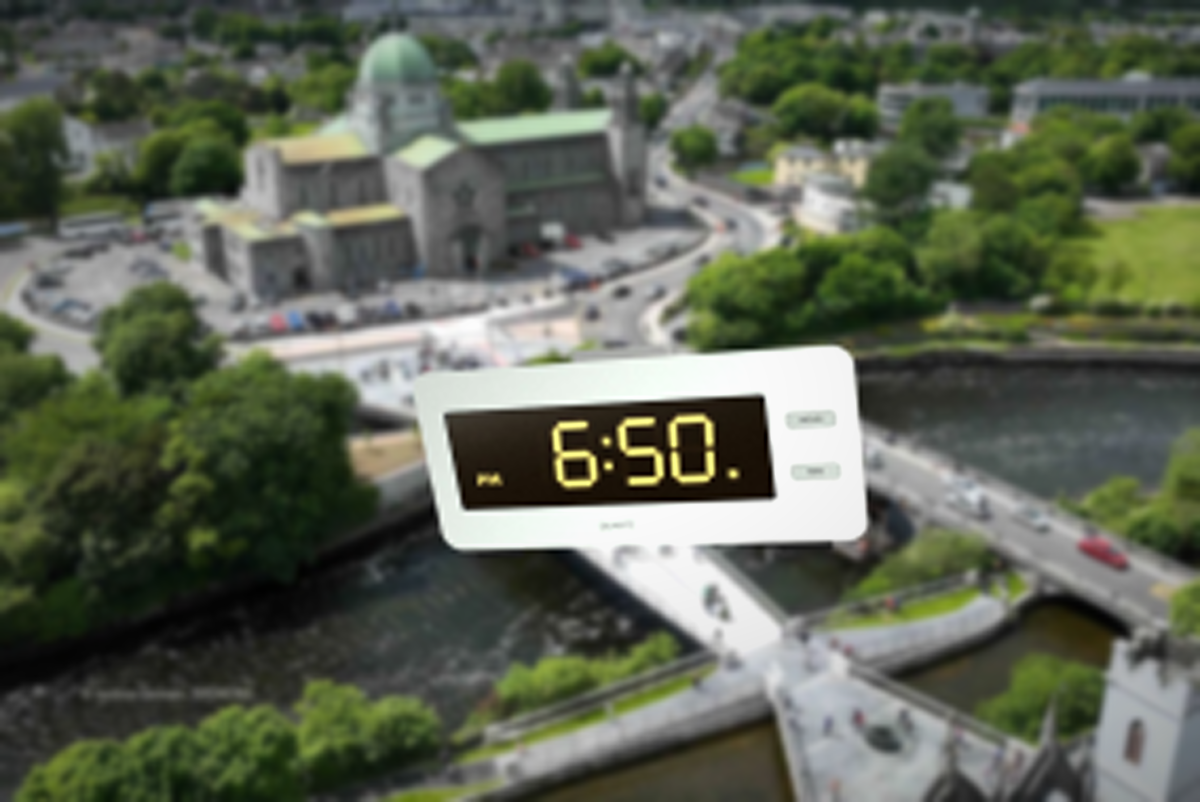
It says 6:50
